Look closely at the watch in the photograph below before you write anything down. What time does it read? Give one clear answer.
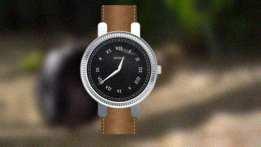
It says 12:39
